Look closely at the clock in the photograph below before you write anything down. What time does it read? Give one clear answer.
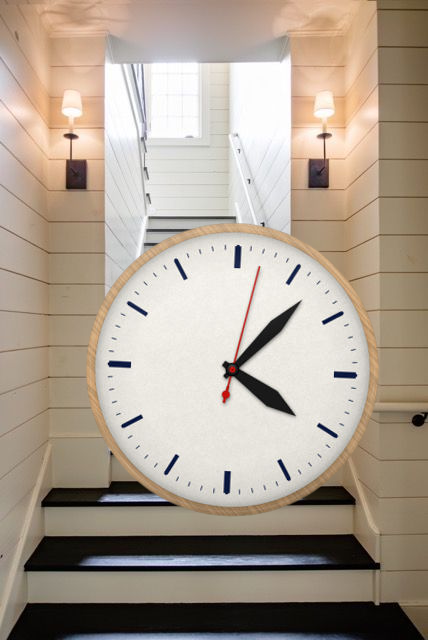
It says 4:07:02
